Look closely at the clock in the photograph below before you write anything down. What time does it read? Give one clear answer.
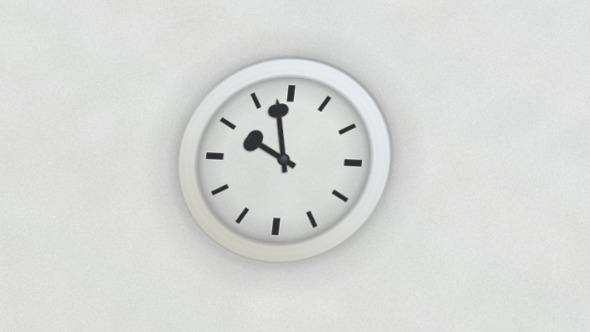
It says 9:58
